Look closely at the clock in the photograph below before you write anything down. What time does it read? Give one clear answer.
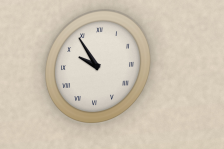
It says 9:54
